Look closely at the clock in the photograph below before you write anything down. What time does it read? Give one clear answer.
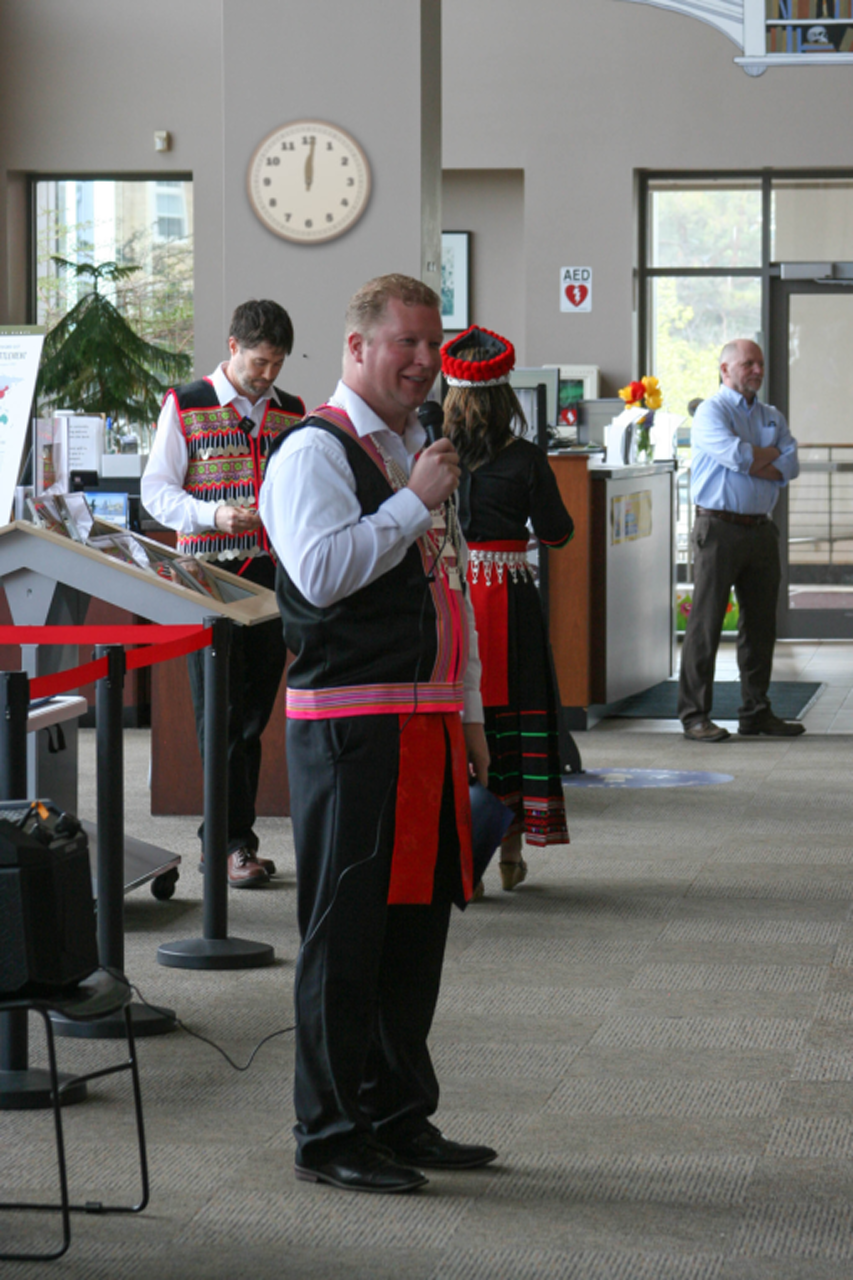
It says 12:01
